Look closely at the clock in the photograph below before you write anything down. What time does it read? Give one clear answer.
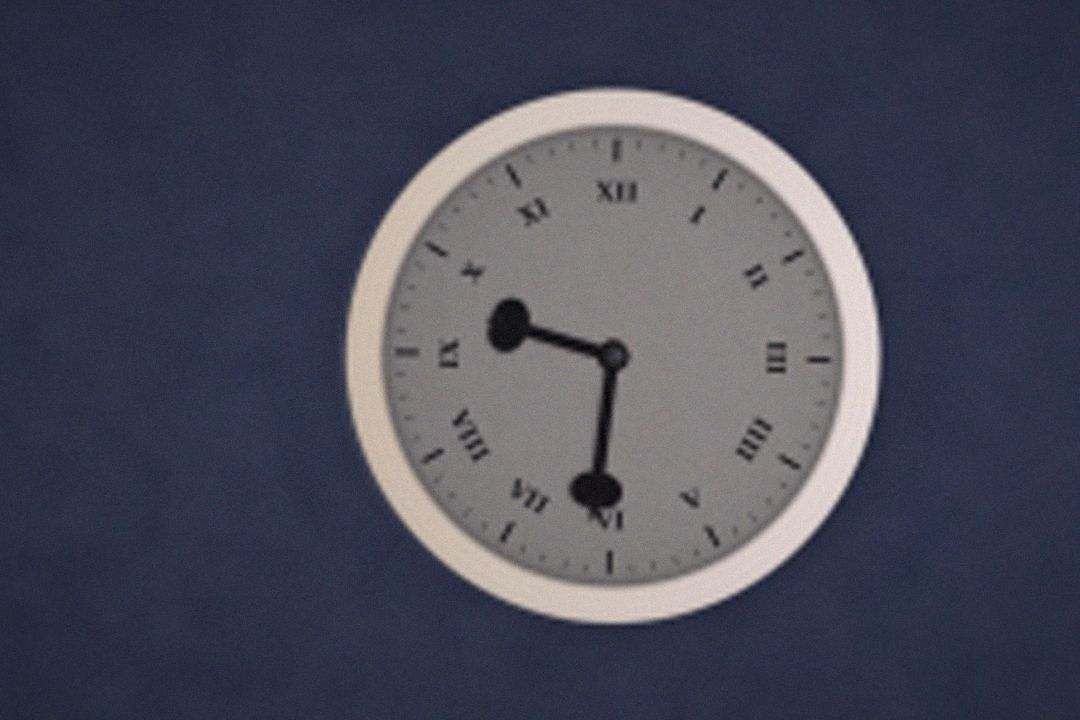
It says 9:31
